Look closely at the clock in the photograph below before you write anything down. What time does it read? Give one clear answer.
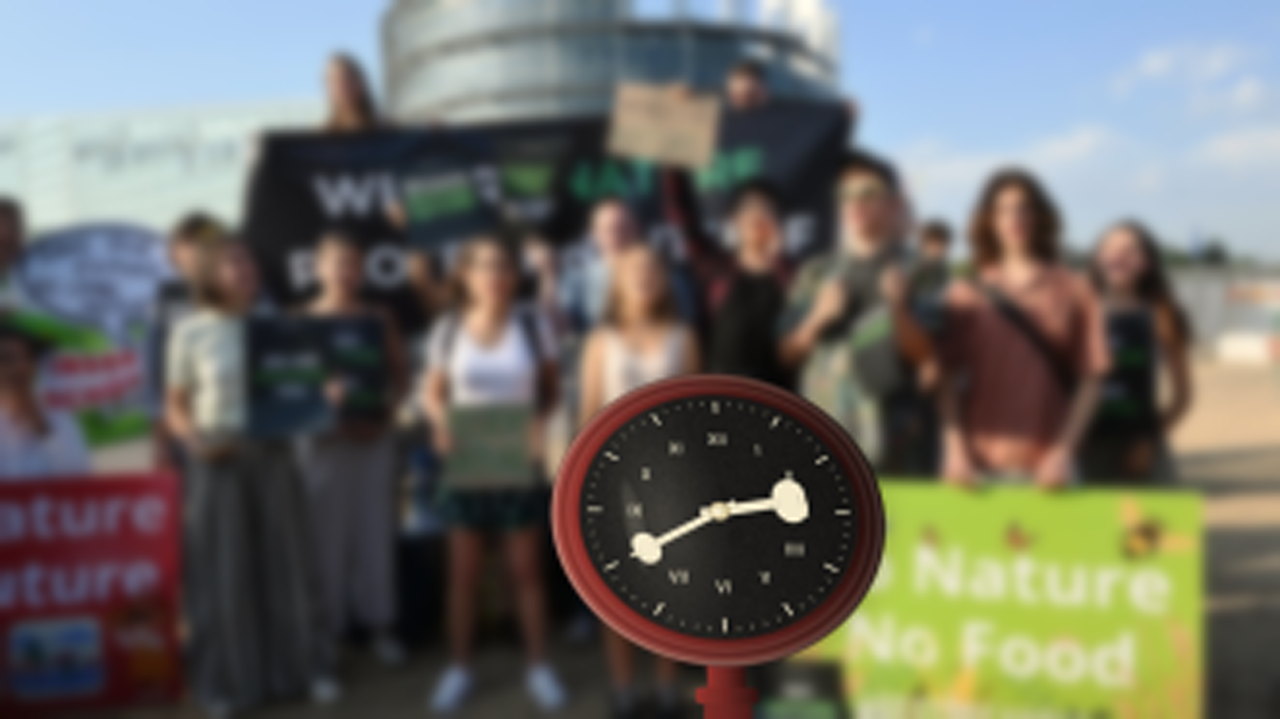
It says 2:40
